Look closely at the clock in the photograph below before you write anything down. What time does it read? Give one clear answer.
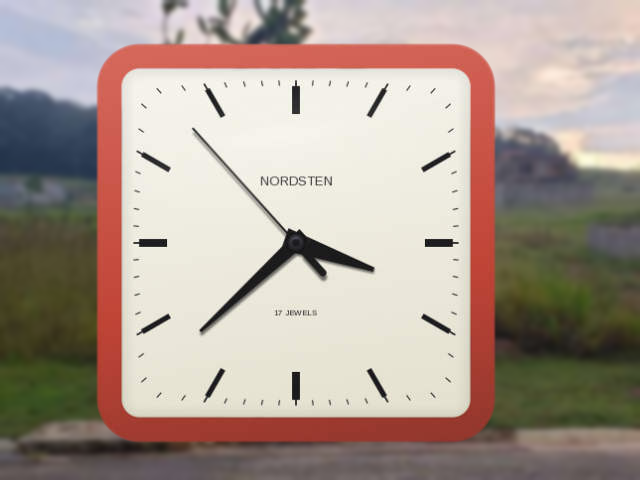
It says 3:37:53
